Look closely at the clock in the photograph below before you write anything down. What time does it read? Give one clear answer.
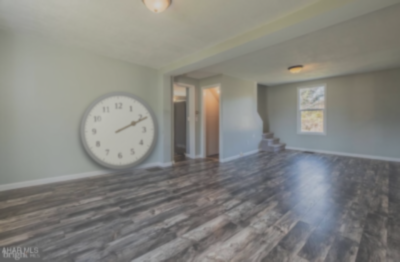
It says 2:11
